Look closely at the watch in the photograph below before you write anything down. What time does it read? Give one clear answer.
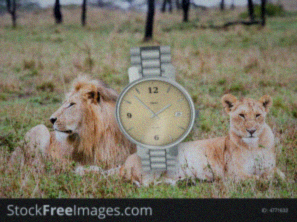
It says 1:53
